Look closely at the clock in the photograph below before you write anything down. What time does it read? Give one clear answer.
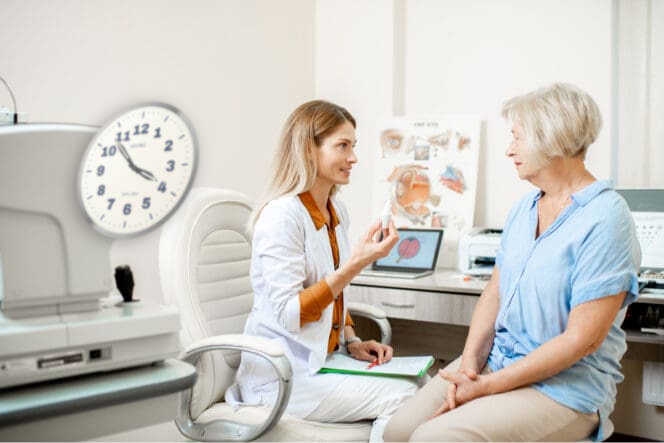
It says 3:53
